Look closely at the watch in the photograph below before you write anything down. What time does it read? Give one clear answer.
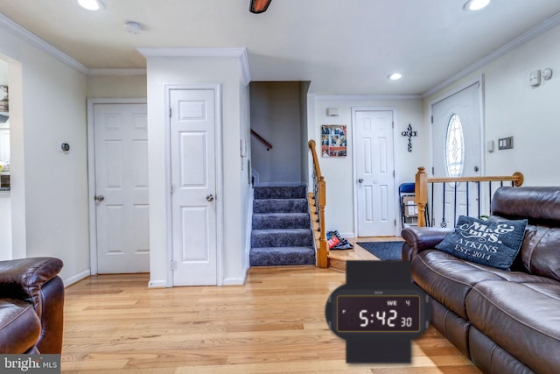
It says 5:42
